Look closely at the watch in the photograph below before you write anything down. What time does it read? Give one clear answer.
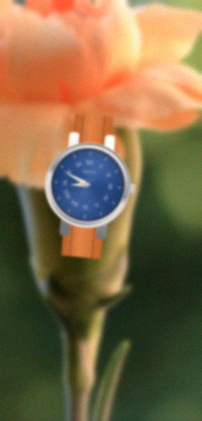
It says 8:49
